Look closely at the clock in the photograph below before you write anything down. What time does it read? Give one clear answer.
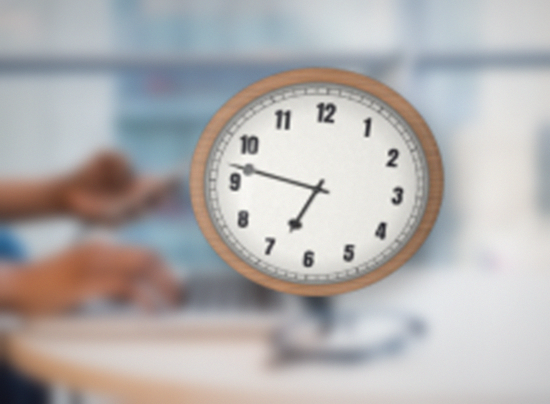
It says 6:47
